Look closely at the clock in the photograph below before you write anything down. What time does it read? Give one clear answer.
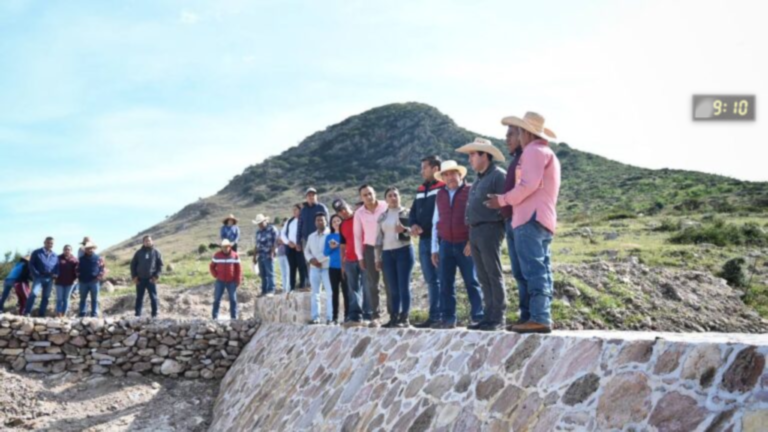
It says 9:10
